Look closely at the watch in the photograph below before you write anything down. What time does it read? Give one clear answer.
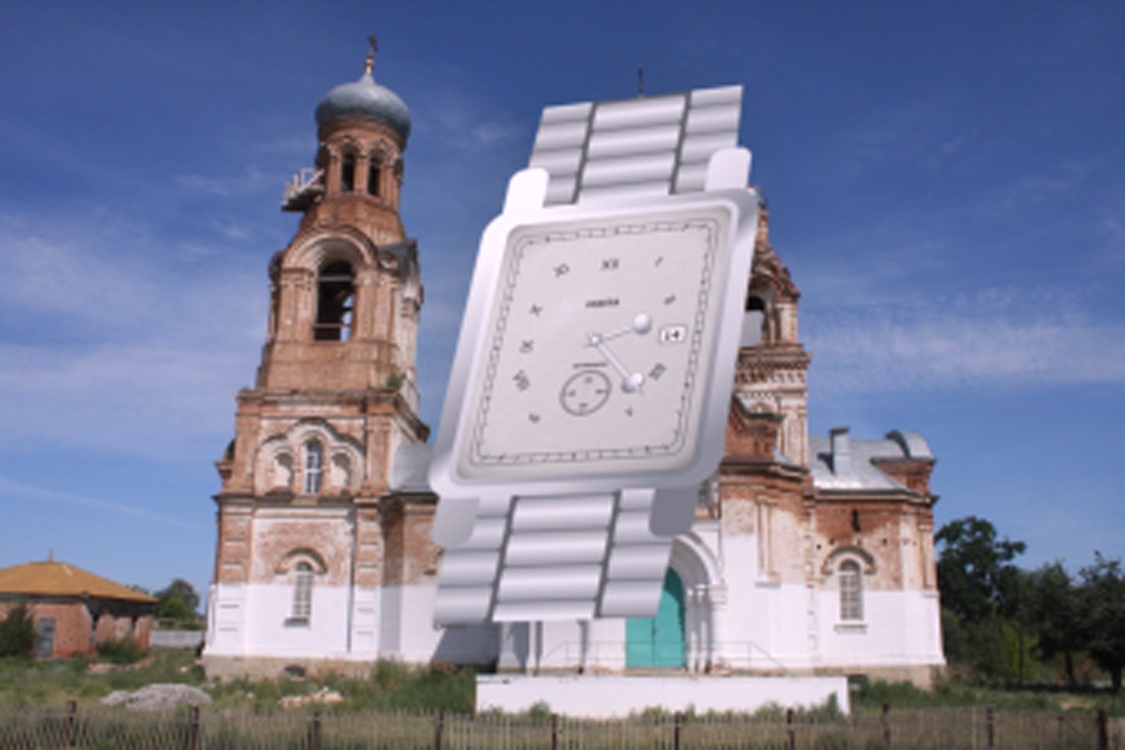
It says 2:23
